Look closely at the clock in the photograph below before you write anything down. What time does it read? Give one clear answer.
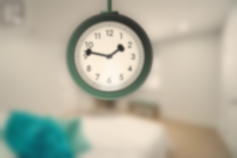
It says 1:47
